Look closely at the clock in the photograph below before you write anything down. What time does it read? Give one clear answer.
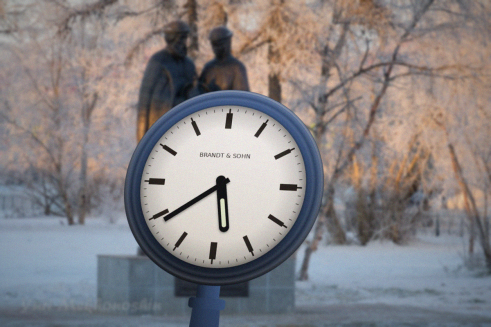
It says 5:39
